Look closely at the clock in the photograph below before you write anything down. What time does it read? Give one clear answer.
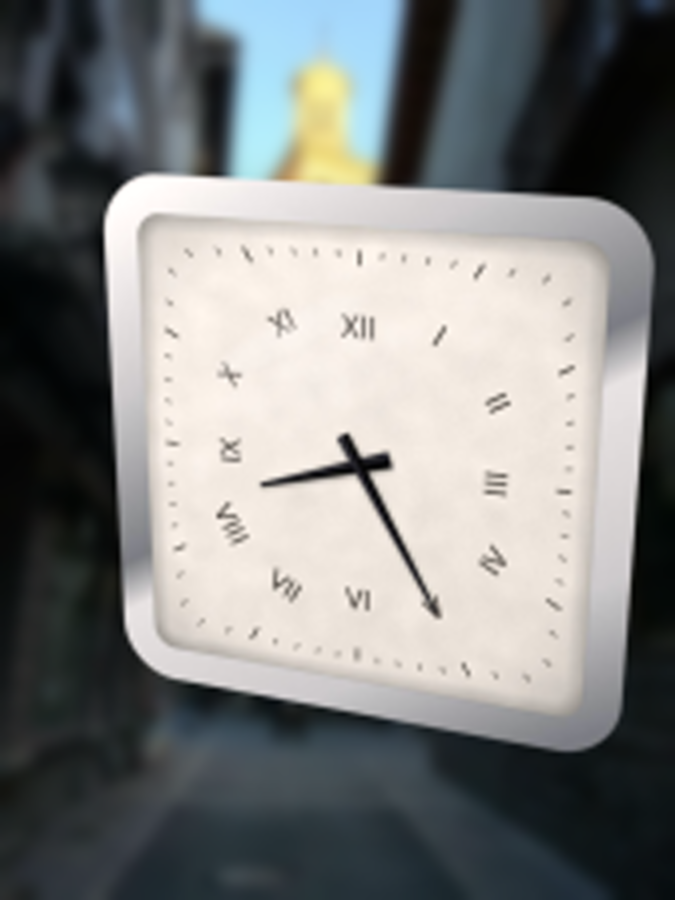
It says 8:25
